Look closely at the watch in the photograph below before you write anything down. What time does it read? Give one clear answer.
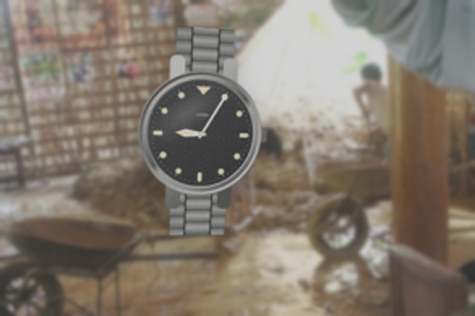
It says 9:05
